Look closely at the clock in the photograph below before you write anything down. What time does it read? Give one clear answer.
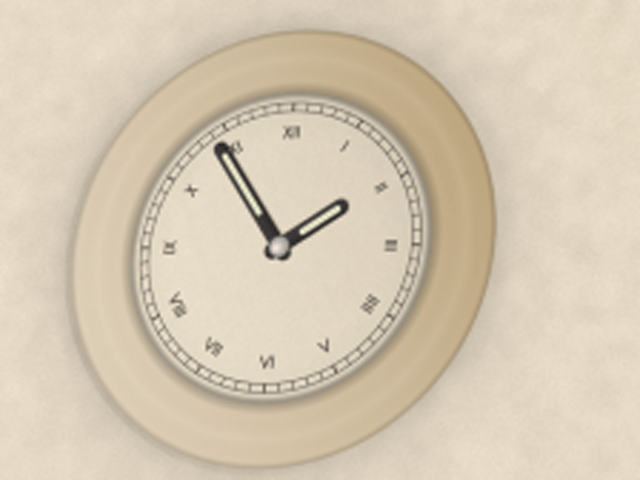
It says 1:54
